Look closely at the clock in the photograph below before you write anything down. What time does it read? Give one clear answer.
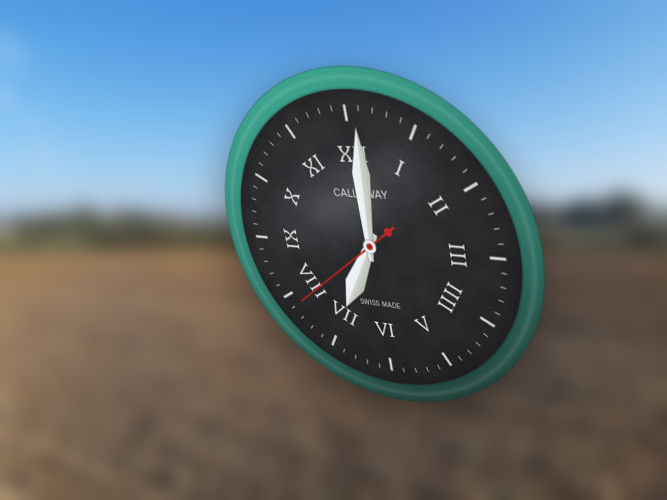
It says 7:00:39
